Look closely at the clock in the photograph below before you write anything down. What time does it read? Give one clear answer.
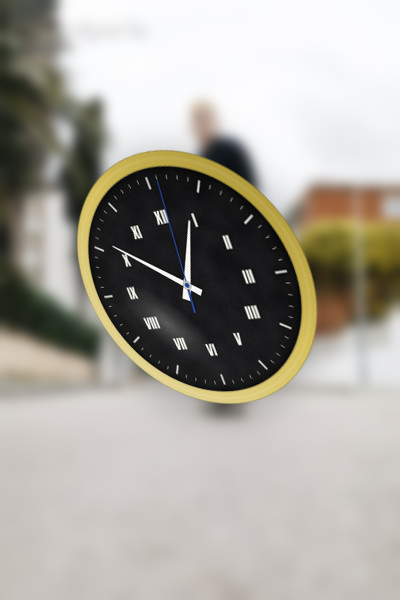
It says 12:51:01
